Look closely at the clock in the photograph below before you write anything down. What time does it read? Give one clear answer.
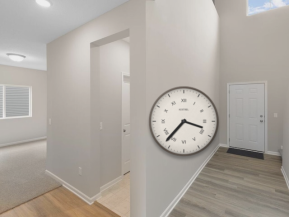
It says 3:37
